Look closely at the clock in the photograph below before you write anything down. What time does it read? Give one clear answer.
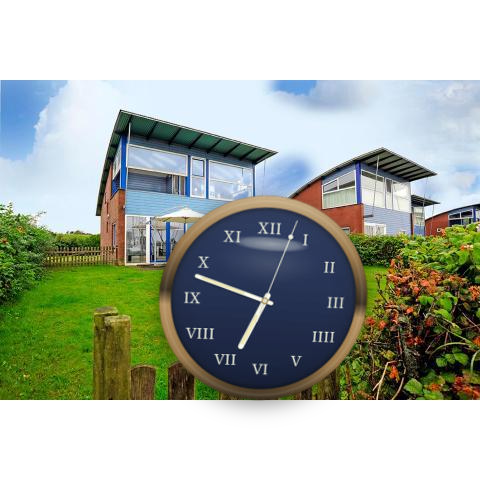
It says 6:48:03
